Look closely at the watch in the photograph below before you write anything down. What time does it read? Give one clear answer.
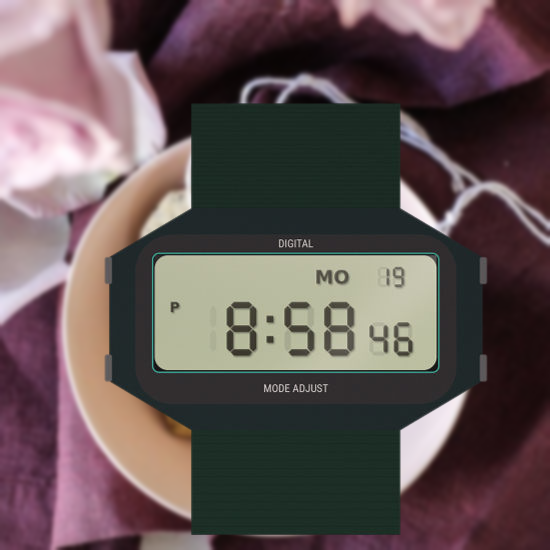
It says 8:58:46
